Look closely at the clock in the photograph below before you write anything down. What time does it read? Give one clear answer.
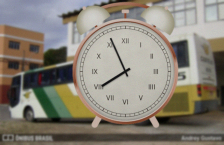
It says 7:56
